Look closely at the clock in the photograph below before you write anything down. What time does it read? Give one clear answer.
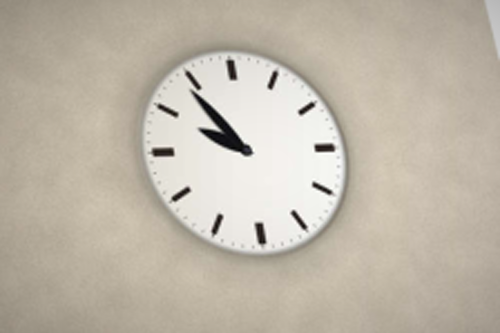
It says 9:54
